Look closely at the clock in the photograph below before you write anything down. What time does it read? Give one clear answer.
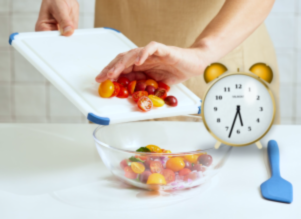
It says 5:33
